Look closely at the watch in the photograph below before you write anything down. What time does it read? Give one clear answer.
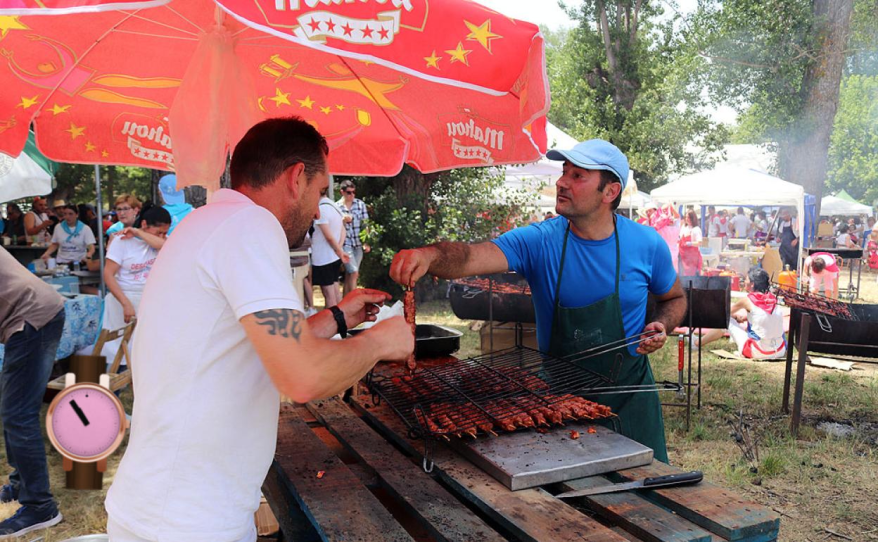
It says 10:54
